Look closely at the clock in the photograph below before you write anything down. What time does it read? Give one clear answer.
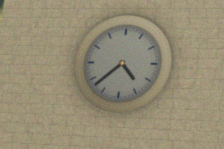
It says 4:38
